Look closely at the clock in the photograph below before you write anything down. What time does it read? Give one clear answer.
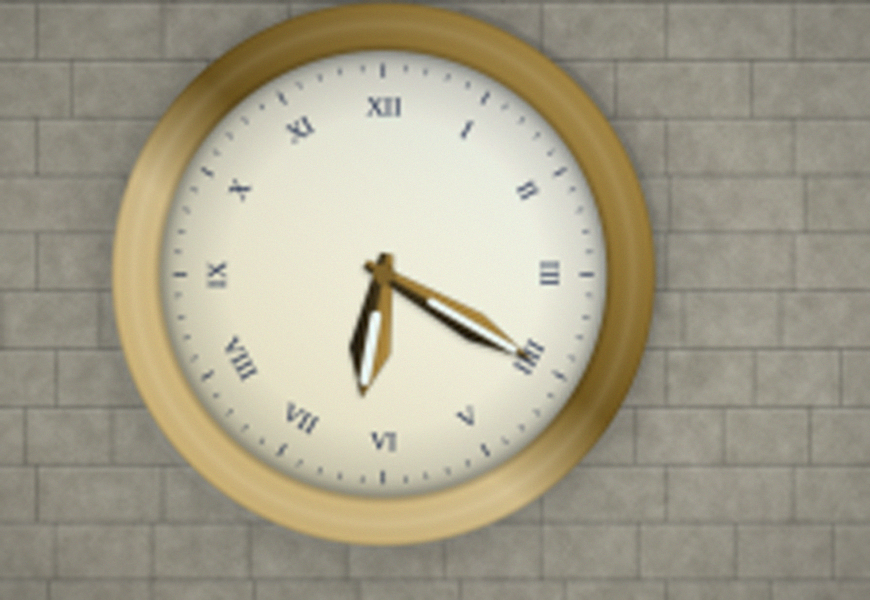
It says 6:20
